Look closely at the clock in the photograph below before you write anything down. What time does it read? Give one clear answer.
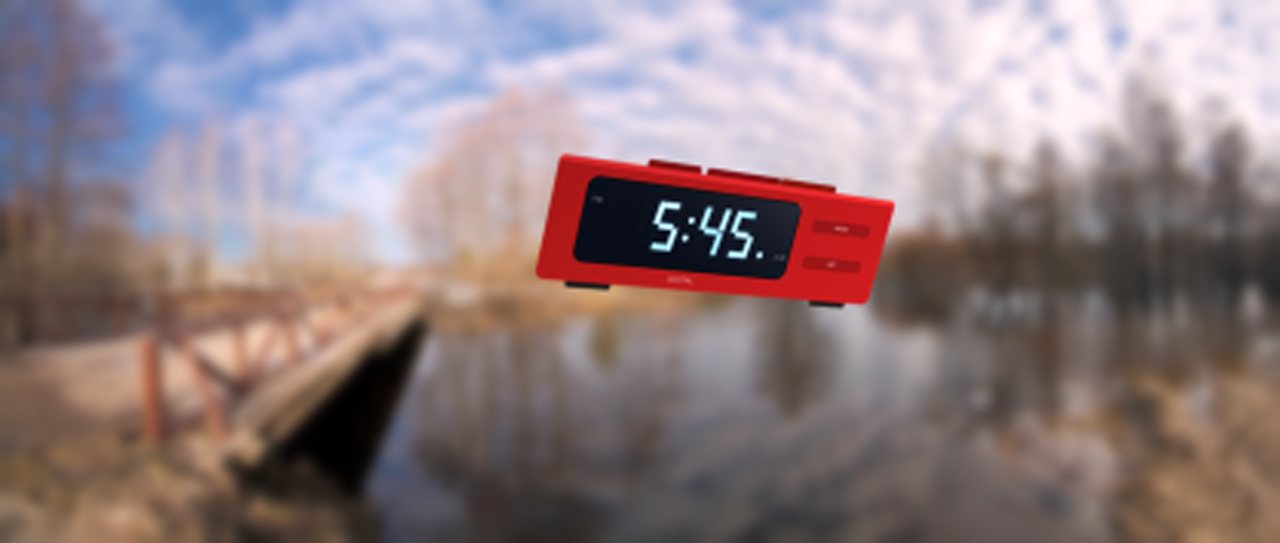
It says 5:45
